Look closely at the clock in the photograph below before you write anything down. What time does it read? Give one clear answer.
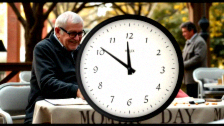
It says 11:51
